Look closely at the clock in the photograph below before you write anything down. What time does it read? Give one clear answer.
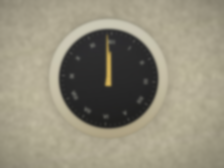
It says 11:59
